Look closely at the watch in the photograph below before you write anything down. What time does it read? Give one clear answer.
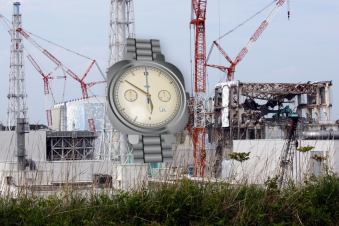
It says 5:51
